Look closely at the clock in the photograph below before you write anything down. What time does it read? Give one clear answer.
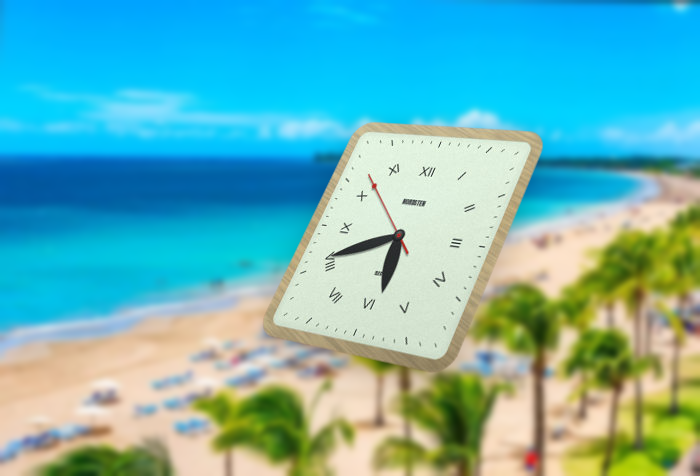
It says 5:40:52
